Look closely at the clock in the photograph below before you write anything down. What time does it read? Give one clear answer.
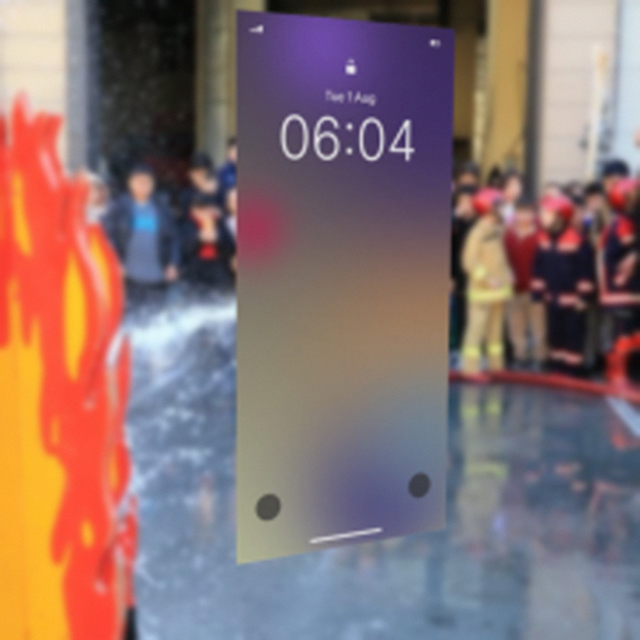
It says 6:04
